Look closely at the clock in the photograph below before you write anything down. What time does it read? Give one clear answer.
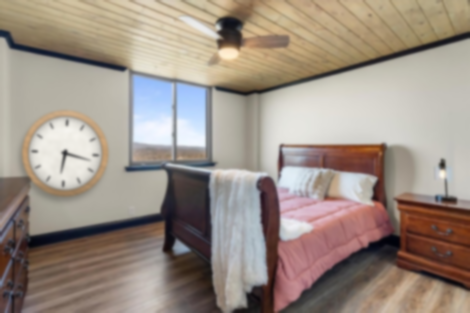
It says 6:17
